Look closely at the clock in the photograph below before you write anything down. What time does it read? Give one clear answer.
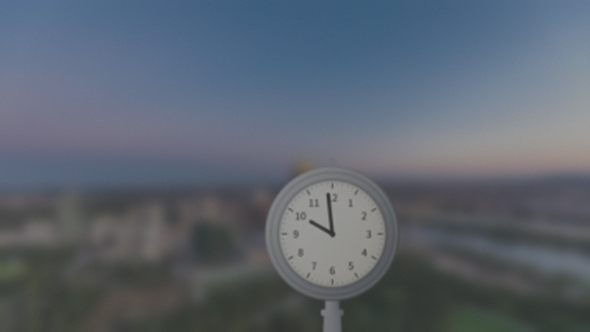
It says 9:59
